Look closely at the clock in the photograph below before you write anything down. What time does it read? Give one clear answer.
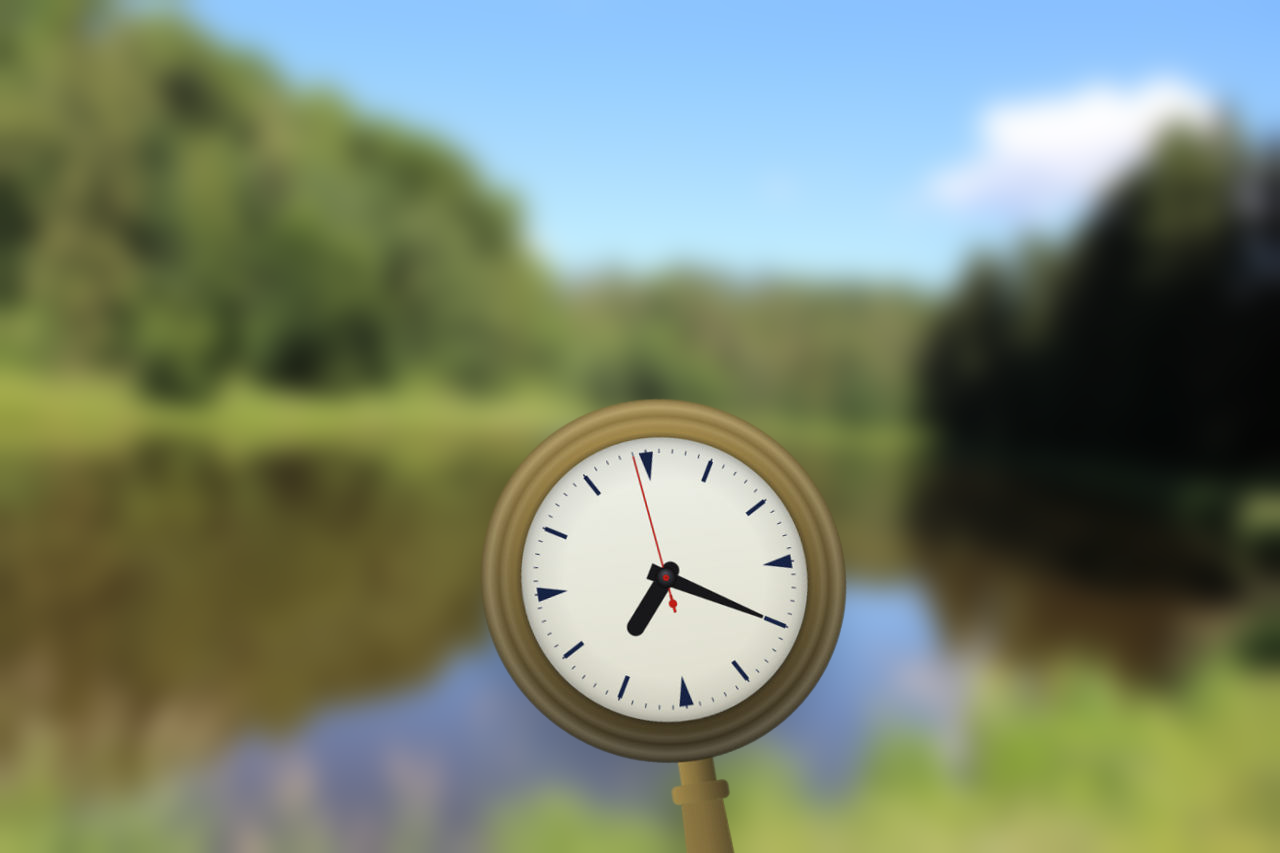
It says 7:19:59
